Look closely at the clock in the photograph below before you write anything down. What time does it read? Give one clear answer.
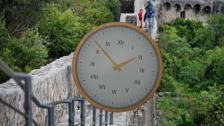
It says 1:52
